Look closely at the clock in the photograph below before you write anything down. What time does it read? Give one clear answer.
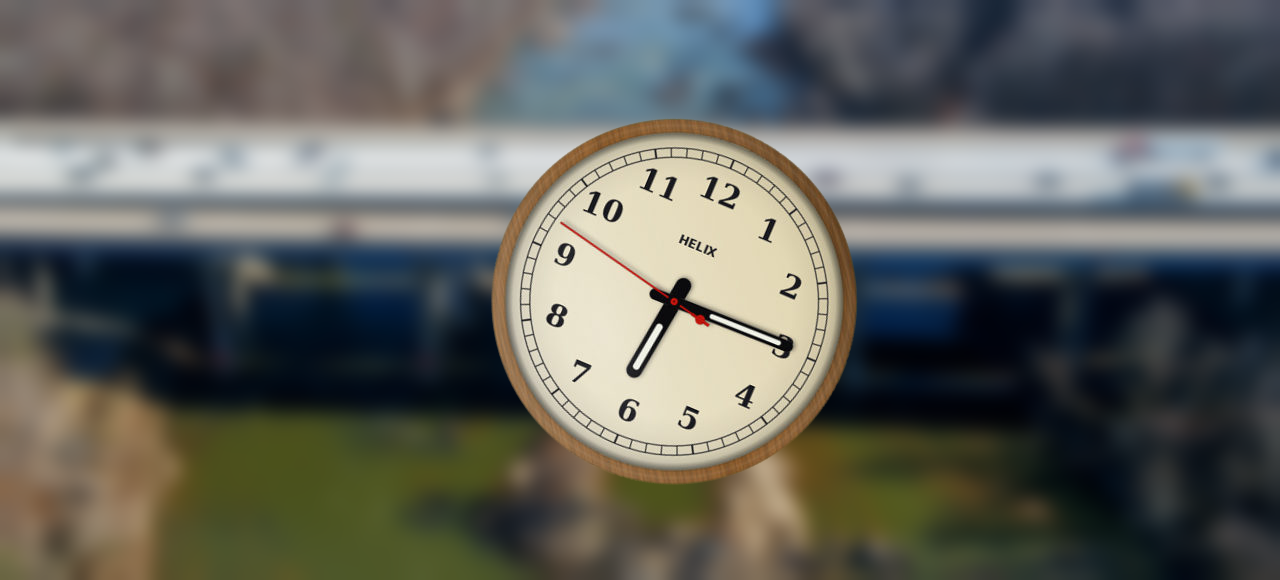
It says 6:14:47
